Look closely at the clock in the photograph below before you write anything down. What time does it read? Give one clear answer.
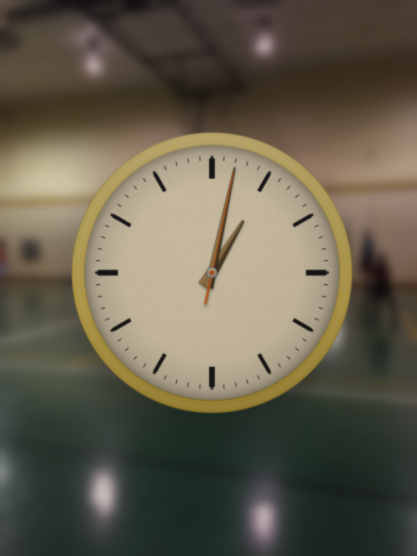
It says 1:02:02
